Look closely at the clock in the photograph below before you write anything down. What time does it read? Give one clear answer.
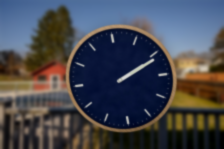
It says 2:11
